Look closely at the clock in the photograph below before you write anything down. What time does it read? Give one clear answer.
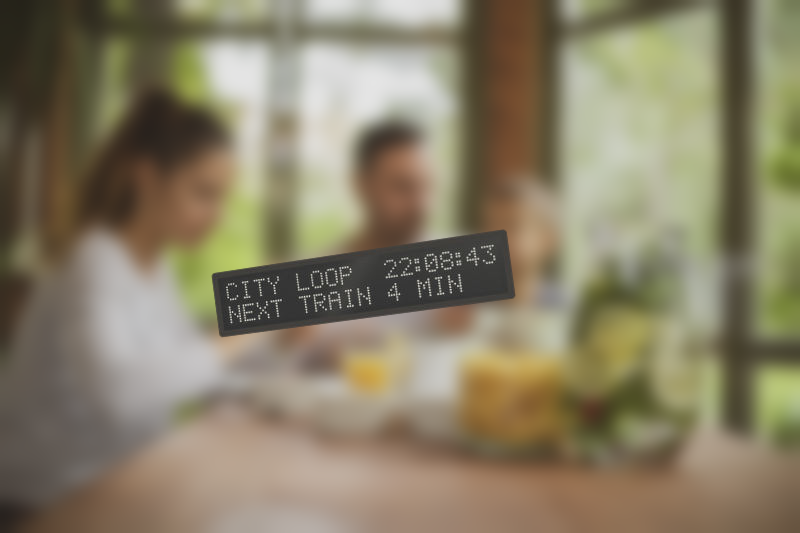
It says 22:08:43
